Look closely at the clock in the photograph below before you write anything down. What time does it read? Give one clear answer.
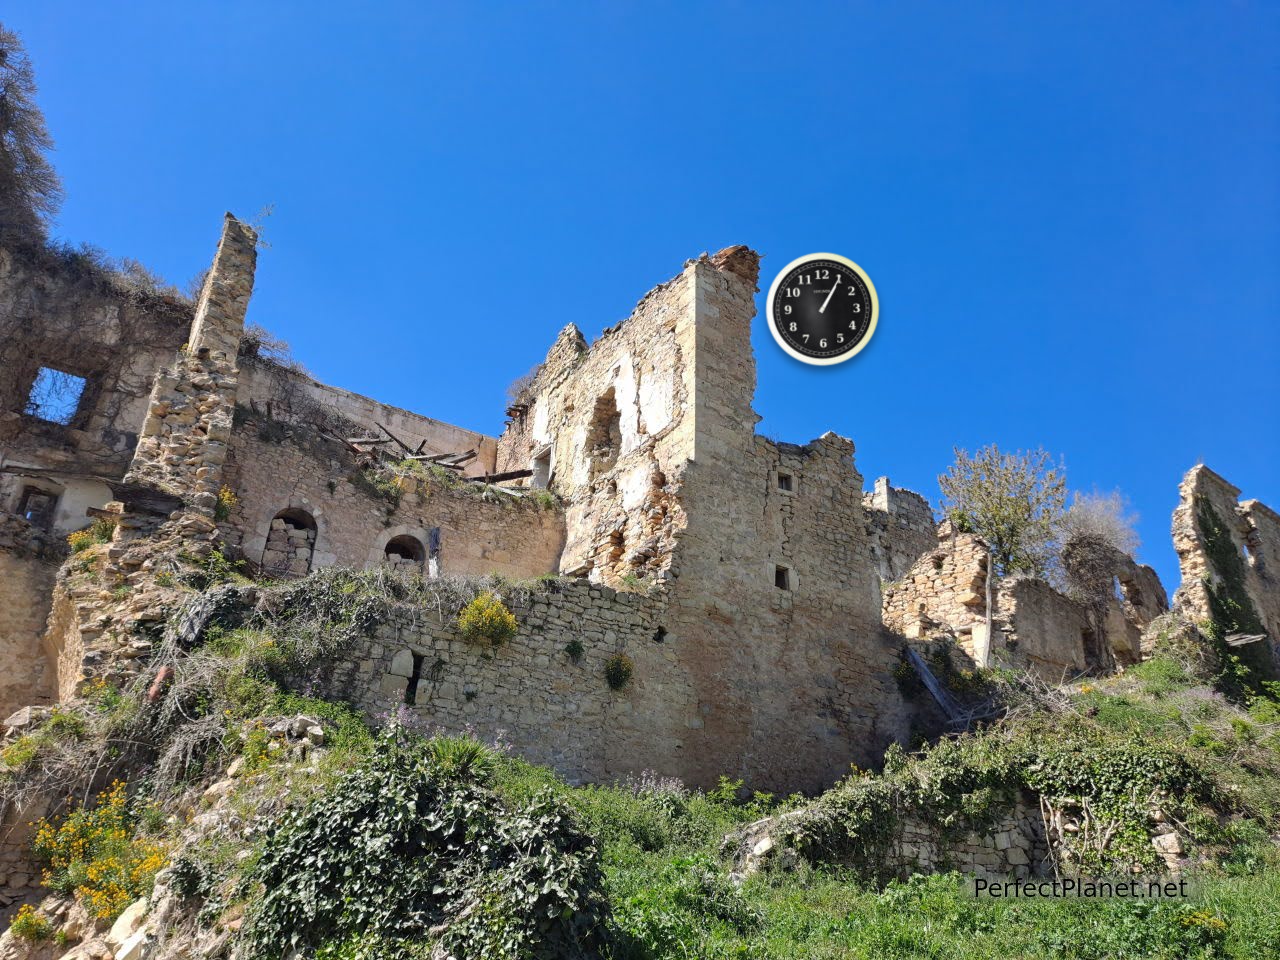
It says 1:05
